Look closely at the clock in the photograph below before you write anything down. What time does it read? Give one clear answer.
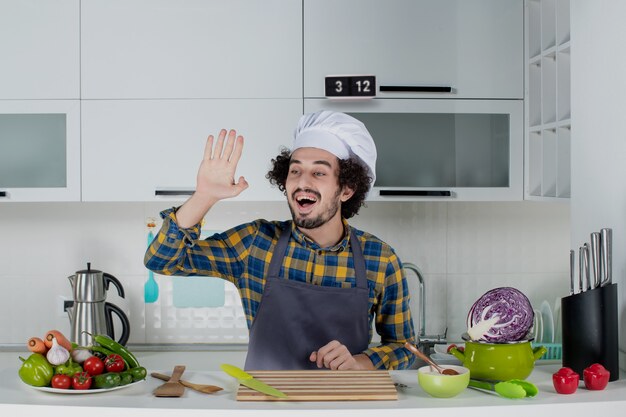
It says 3:12
